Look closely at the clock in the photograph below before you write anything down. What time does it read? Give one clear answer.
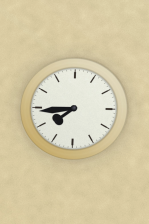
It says 7:44
